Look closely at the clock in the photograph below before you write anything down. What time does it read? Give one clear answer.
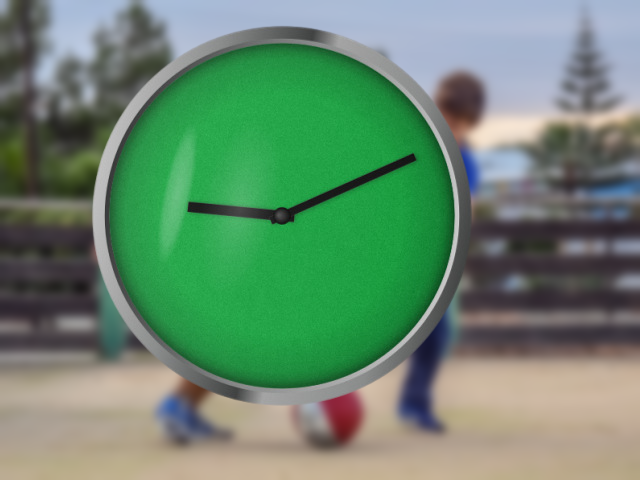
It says 9:11
